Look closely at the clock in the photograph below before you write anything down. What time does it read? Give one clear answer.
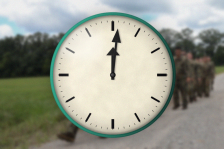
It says 12:01
